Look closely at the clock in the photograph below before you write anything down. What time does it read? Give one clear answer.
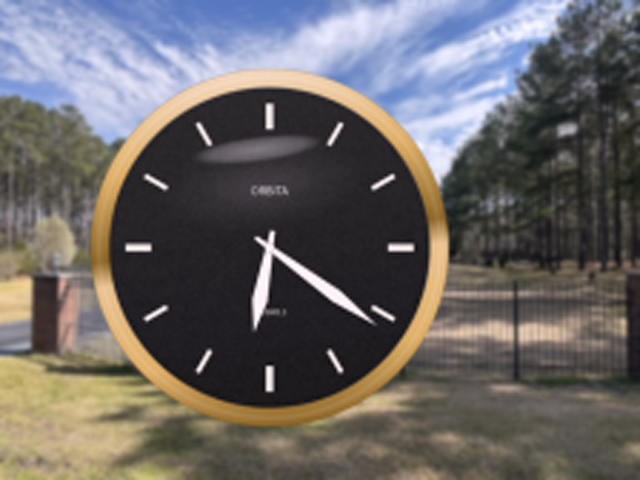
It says 6:21
